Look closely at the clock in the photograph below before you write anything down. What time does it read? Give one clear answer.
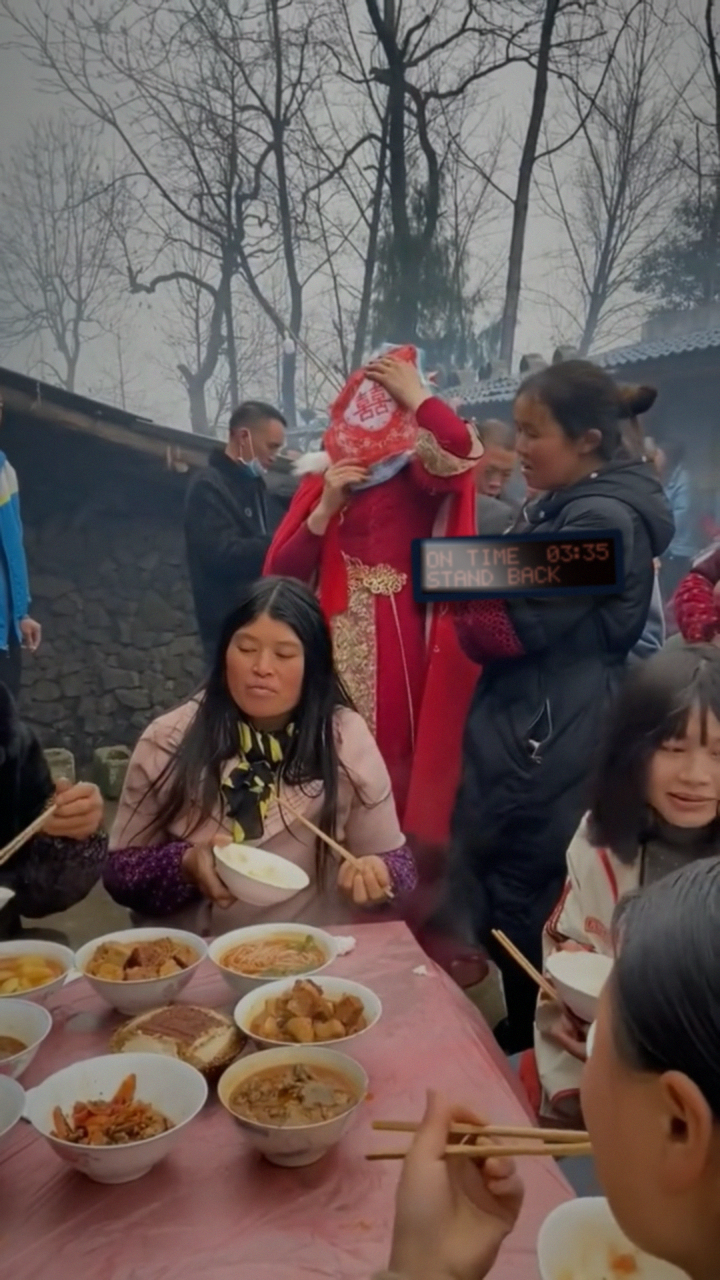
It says 3:35
